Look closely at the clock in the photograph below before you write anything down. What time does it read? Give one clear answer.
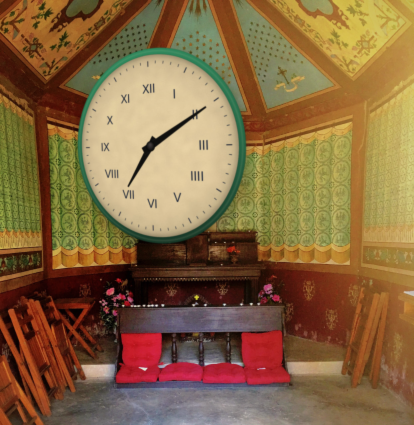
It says 7:10
